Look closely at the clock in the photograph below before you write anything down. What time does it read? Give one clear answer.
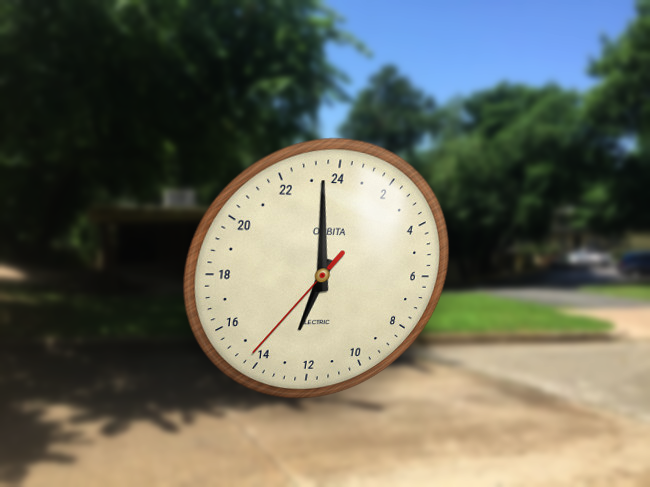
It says 12:58:36
